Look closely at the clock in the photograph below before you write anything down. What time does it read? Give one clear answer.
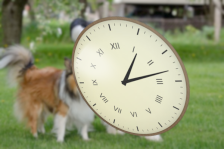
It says 1:13
